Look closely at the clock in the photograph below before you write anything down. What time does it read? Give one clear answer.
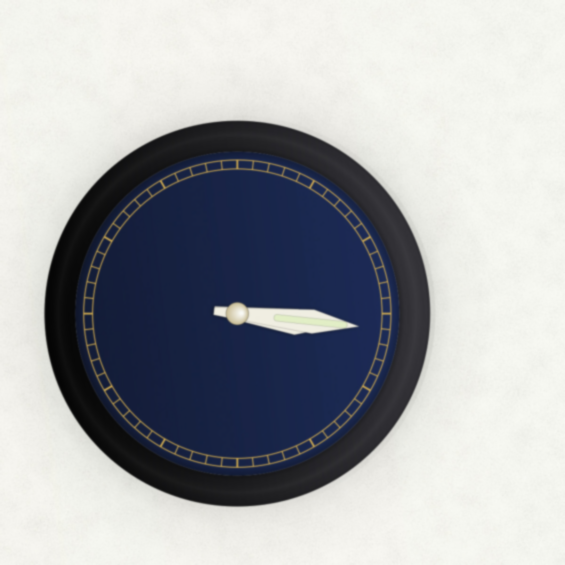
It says 3:16
